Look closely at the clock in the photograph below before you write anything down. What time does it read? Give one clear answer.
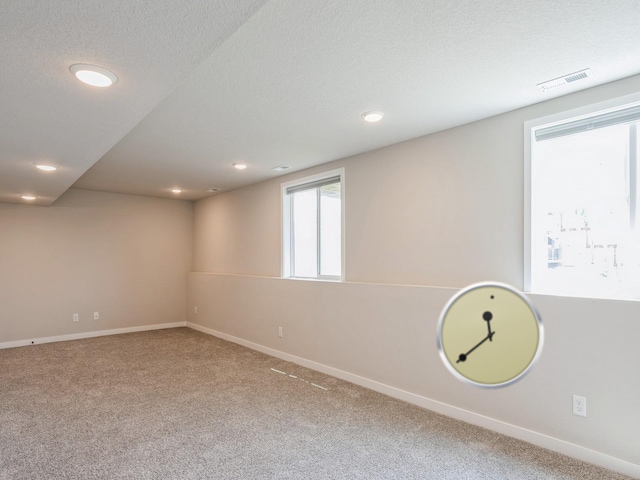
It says 11:38
